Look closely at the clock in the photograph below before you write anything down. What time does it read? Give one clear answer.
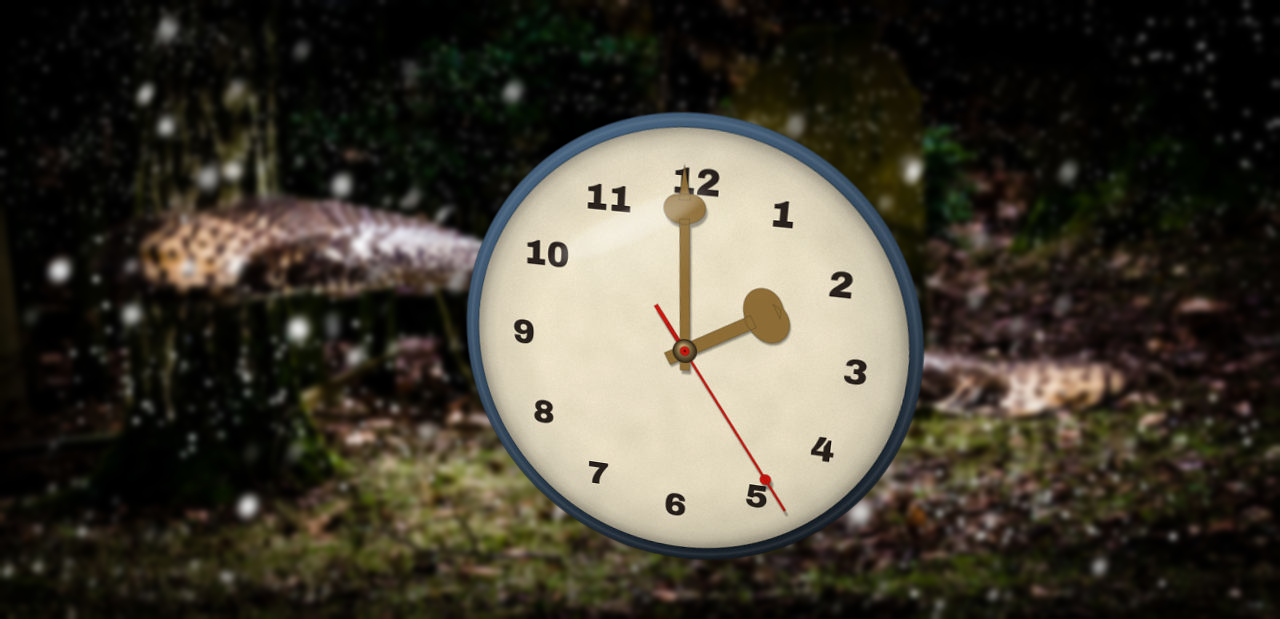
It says 1:59:24
